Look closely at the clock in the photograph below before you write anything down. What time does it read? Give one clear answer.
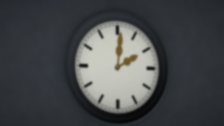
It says 2:01
